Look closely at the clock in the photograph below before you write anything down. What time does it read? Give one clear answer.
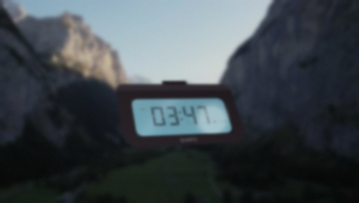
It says 3:47
